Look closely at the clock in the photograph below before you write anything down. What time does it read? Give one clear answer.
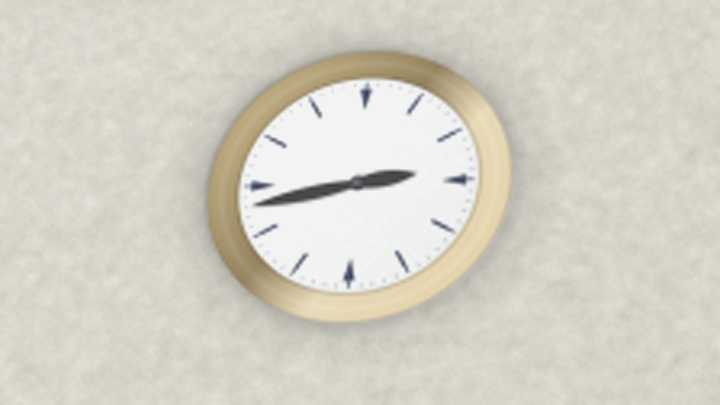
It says 2:43
